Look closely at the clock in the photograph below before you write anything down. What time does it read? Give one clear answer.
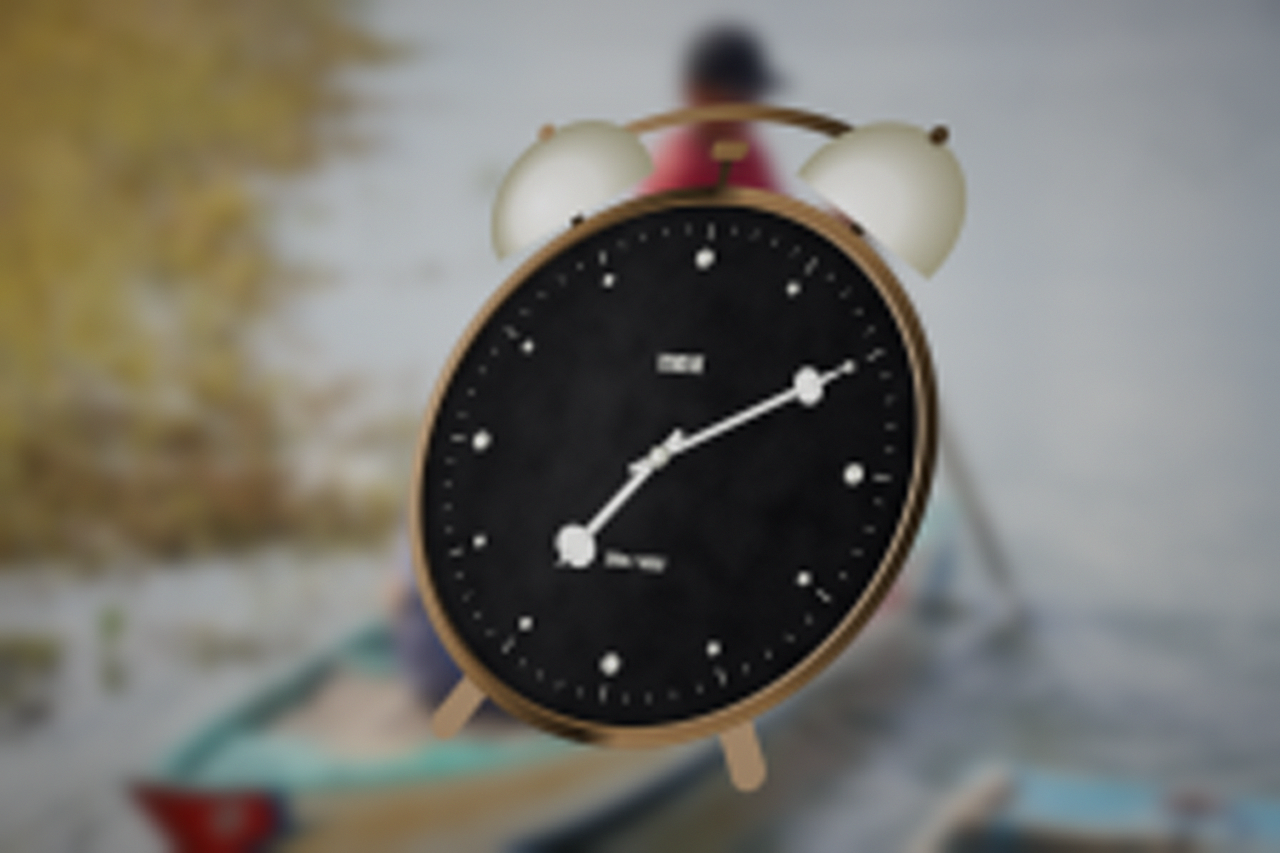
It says 7:10
